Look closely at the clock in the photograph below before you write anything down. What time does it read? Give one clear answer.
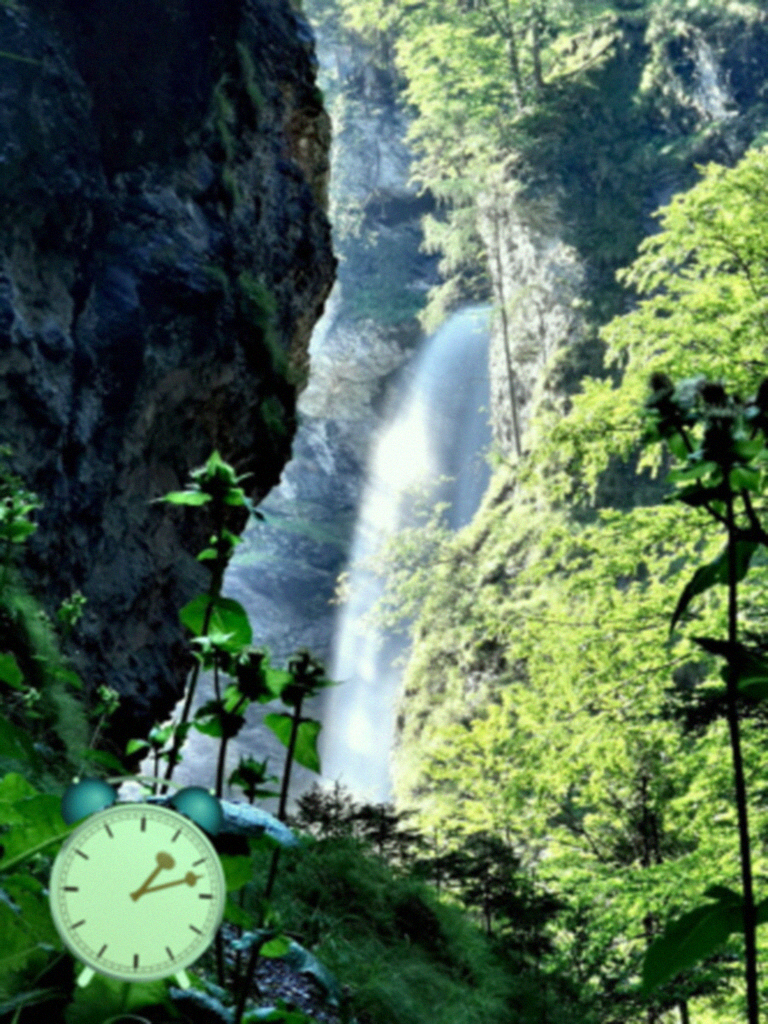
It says 1:12
